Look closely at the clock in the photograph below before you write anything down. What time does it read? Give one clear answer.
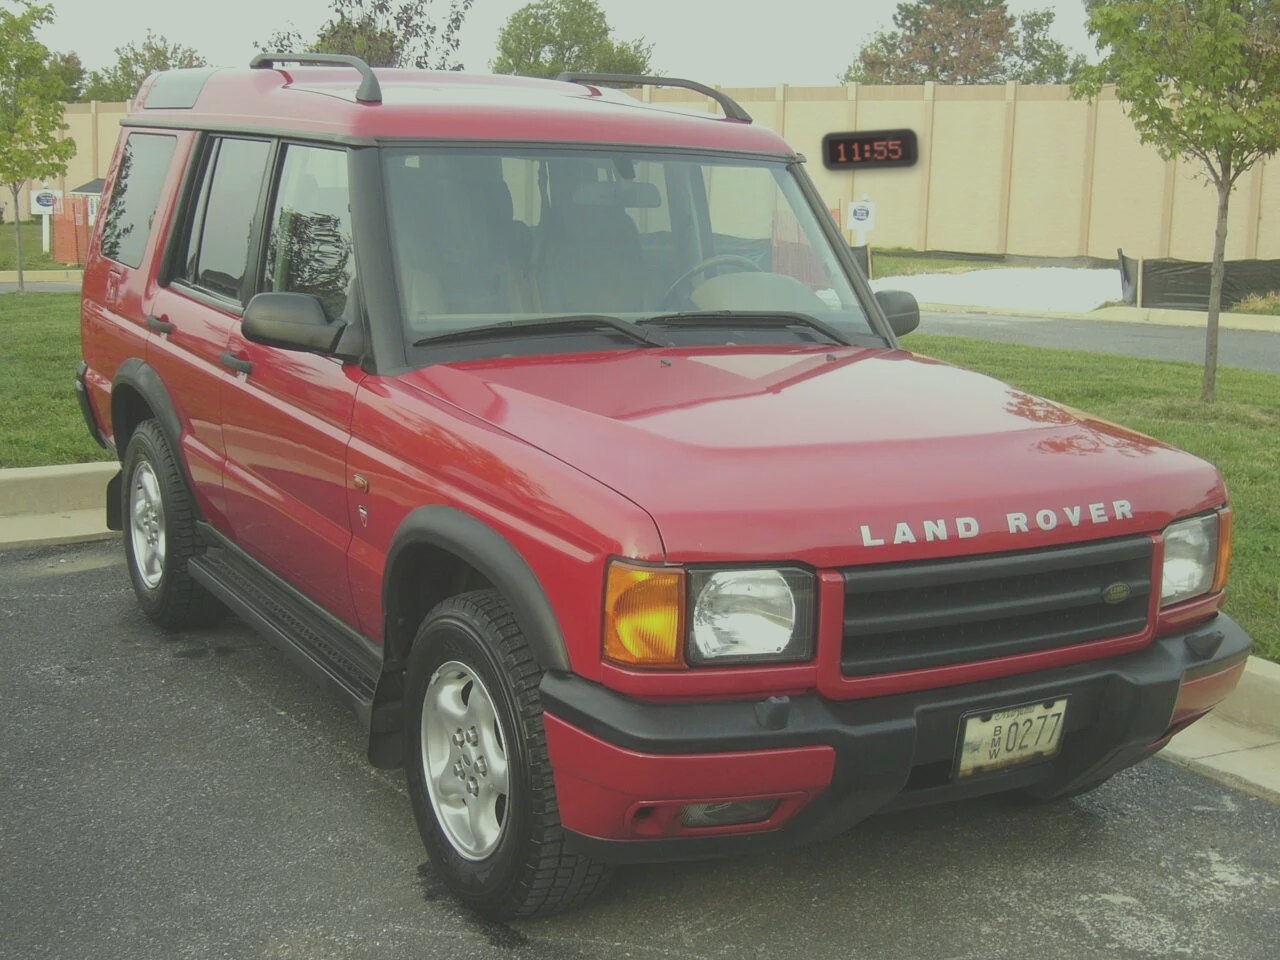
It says 11:55
